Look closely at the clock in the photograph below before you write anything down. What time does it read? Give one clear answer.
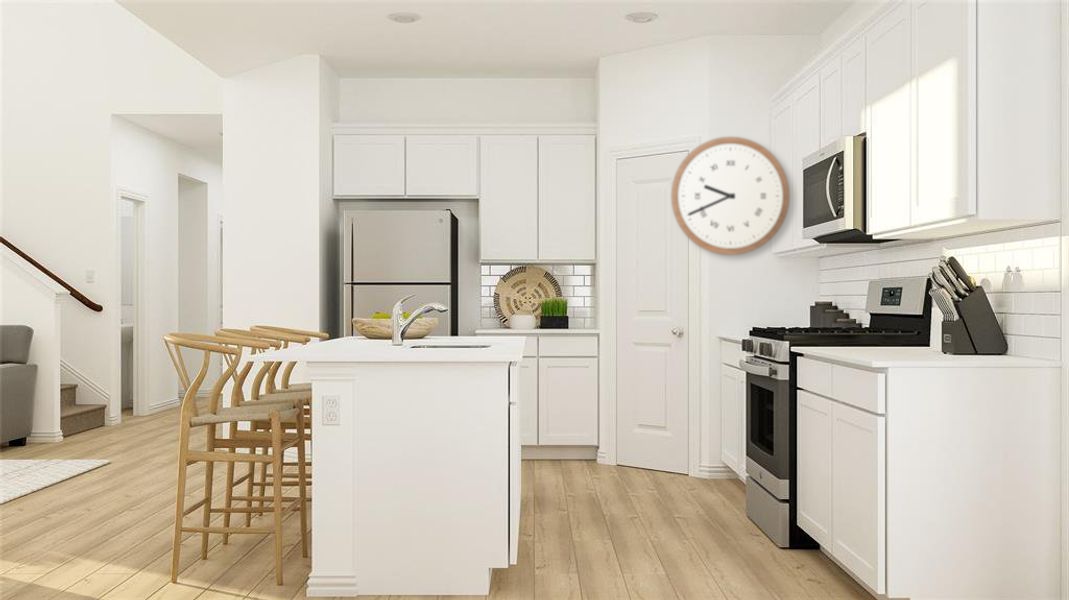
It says 9:41
